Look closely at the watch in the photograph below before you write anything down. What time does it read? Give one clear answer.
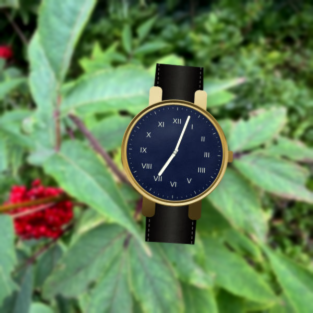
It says 7:03
